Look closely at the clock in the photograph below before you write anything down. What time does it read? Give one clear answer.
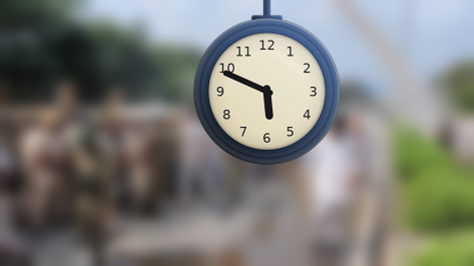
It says 5:49
